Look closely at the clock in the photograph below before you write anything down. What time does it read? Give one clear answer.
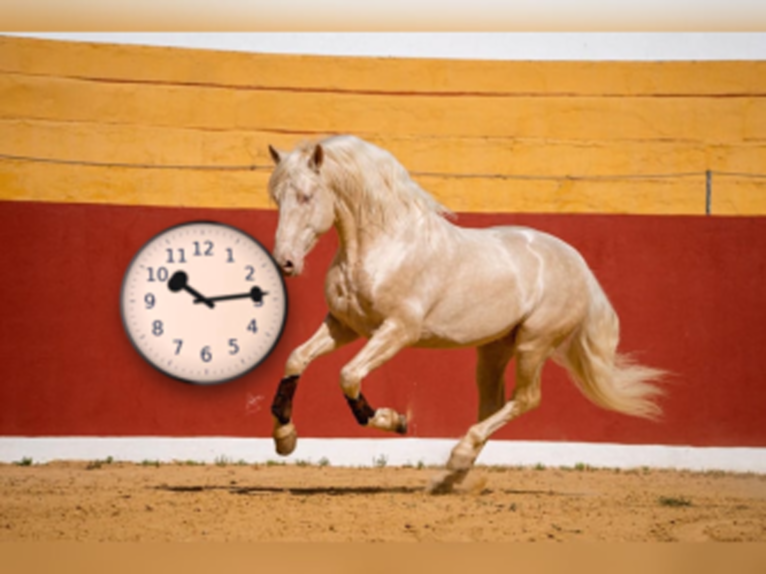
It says 10:14
